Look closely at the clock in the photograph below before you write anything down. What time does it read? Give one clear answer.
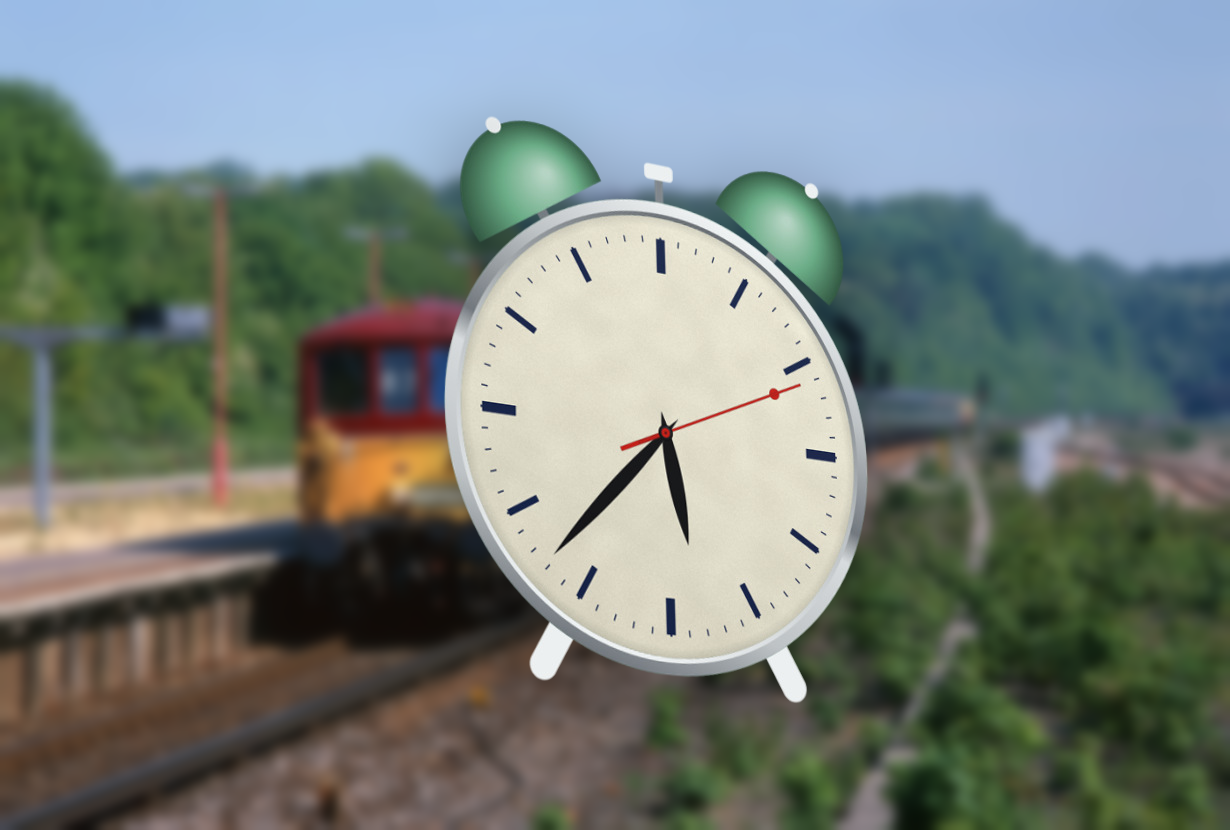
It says 5:37:11
